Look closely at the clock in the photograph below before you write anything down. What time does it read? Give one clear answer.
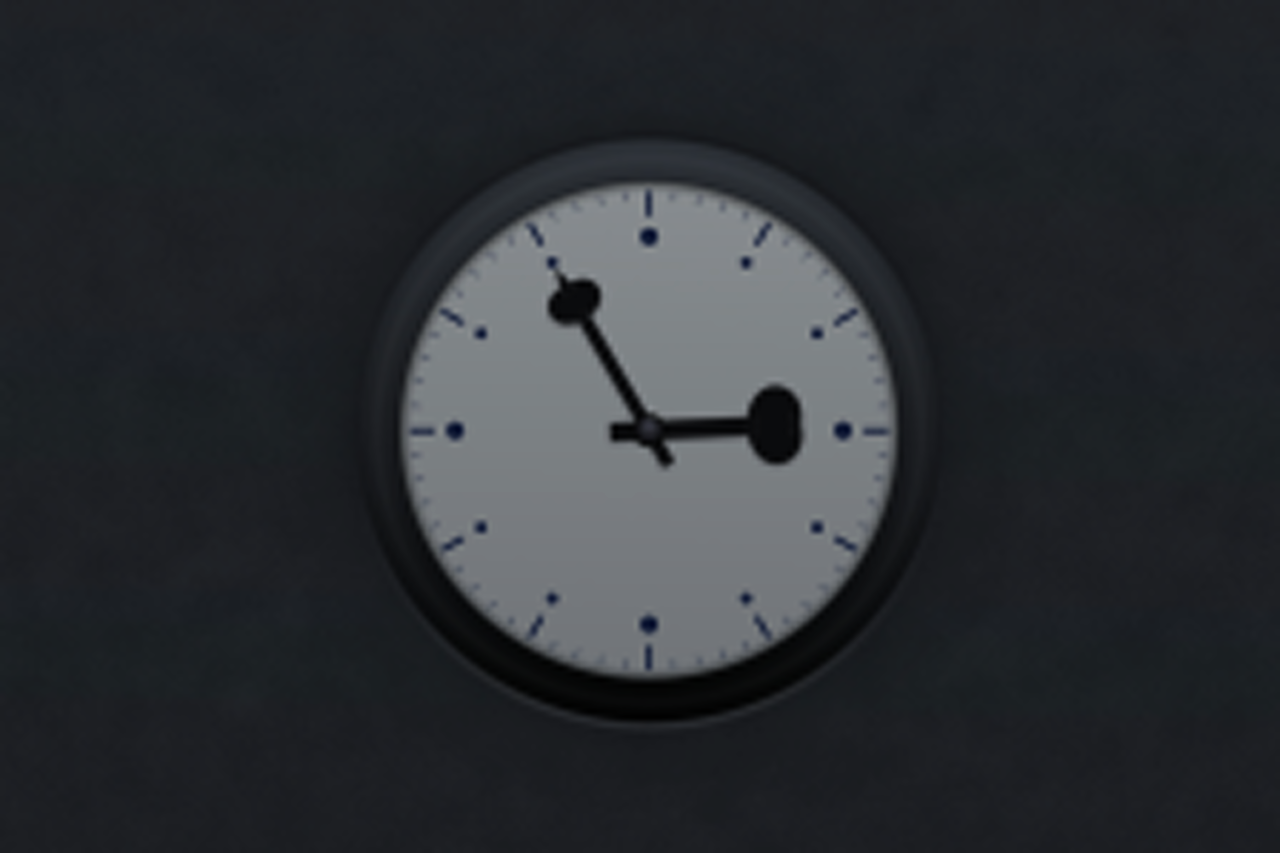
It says 2:55
